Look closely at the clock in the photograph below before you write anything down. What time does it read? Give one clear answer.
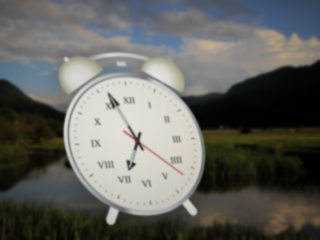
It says 6:56:22
